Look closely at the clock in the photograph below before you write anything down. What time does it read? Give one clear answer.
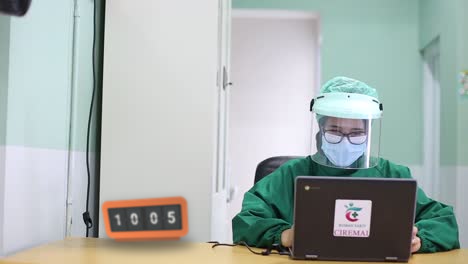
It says 10:05
